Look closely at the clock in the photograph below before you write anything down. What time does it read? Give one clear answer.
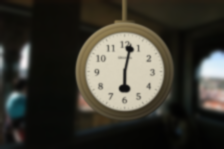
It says 6:02
